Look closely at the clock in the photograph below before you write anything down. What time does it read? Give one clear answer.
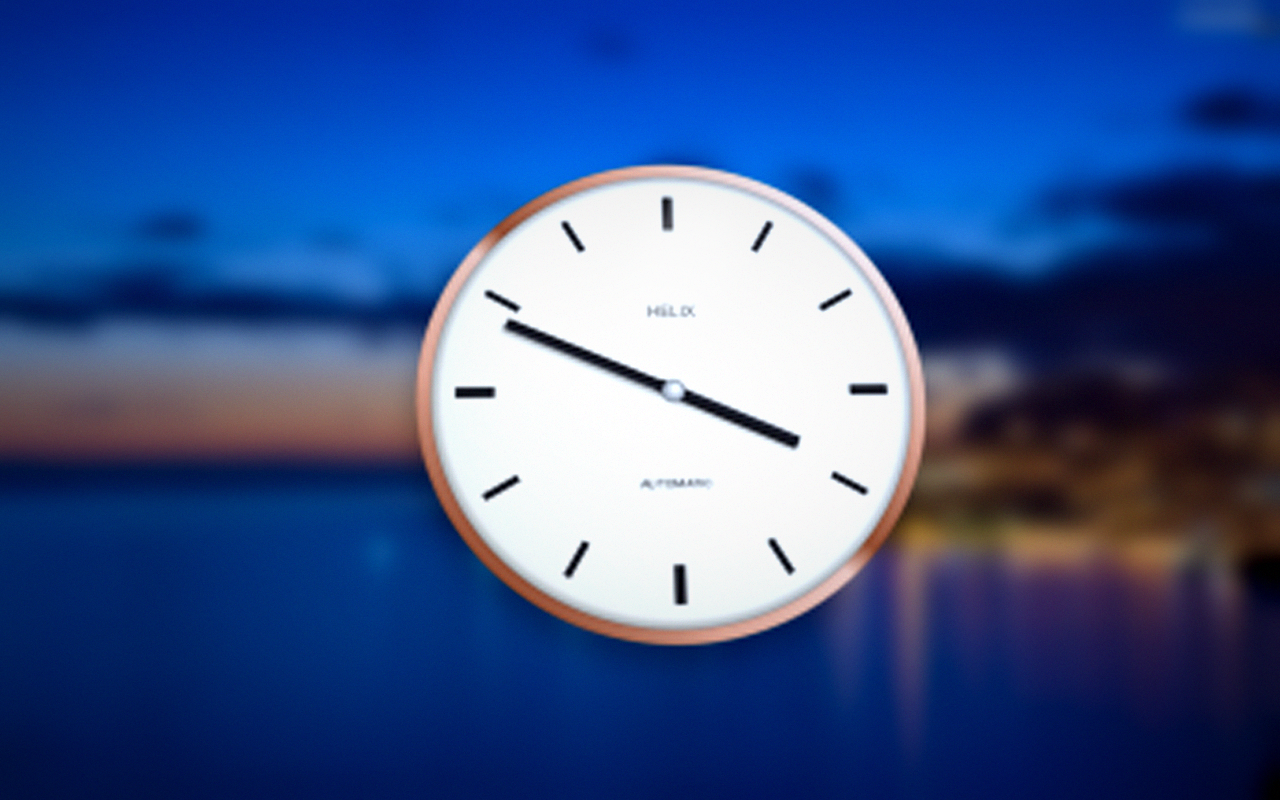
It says 3:49
